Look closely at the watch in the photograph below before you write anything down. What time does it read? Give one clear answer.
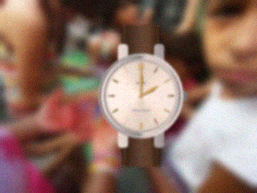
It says 2:00
